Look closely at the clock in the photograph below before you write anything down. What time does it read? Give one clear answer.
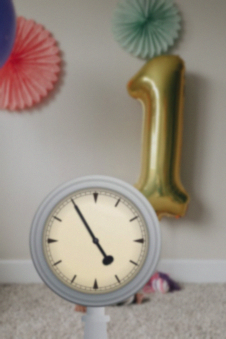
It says 4:55
